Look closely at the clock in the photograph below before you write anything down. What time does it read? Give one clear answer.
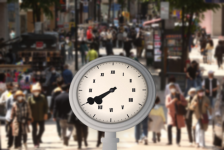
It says 7:40
